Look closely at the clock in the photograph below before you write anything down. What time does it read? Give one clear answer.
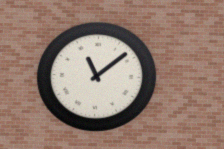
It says 11:08
